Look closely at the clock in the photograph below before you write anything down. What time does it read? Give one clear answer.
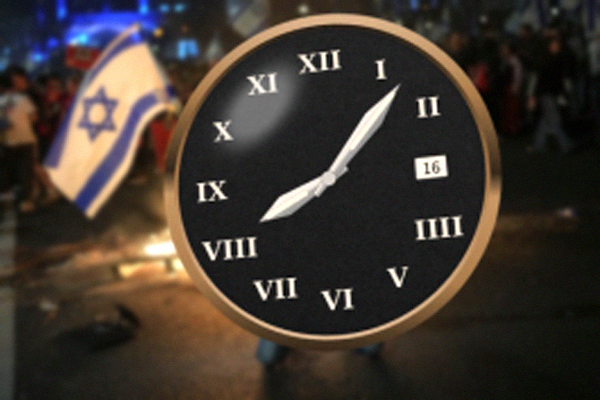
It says 8:07
